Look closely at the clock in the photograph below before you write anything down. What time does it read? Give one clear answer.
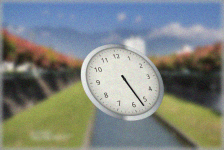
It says 5:27
